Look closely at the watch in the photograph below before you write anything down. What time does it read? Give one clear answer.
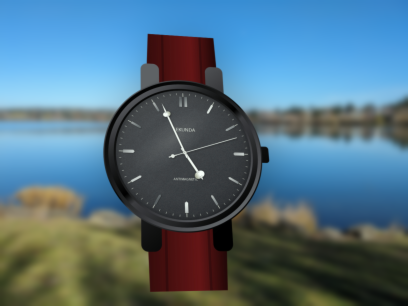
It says 4:56:12
